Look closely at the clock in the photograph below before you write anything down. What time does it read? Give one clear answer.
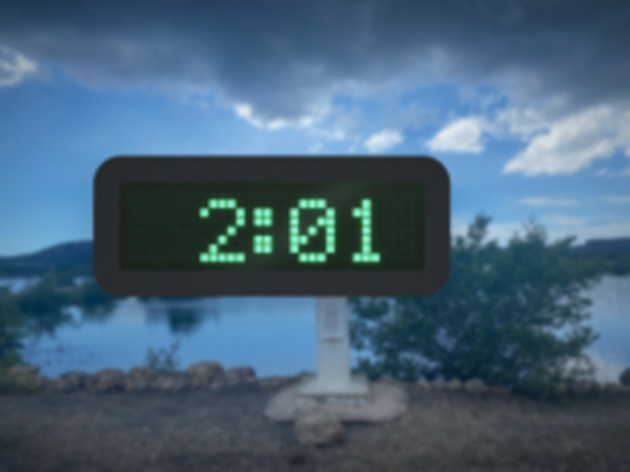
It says 2:01
